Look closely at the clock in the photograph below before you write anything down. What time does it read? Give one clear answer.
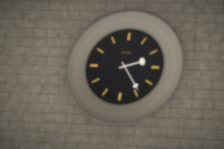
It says 2:24
